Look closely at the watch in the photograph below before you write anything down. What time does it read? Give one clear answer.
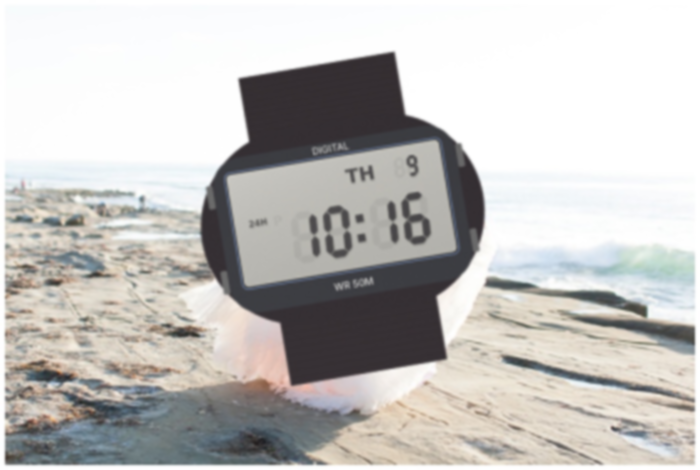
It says 10:16
